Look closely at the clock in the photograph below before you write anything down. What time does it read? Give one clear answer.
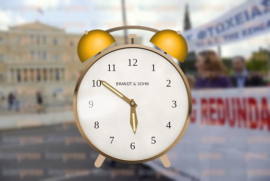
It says 5:51
